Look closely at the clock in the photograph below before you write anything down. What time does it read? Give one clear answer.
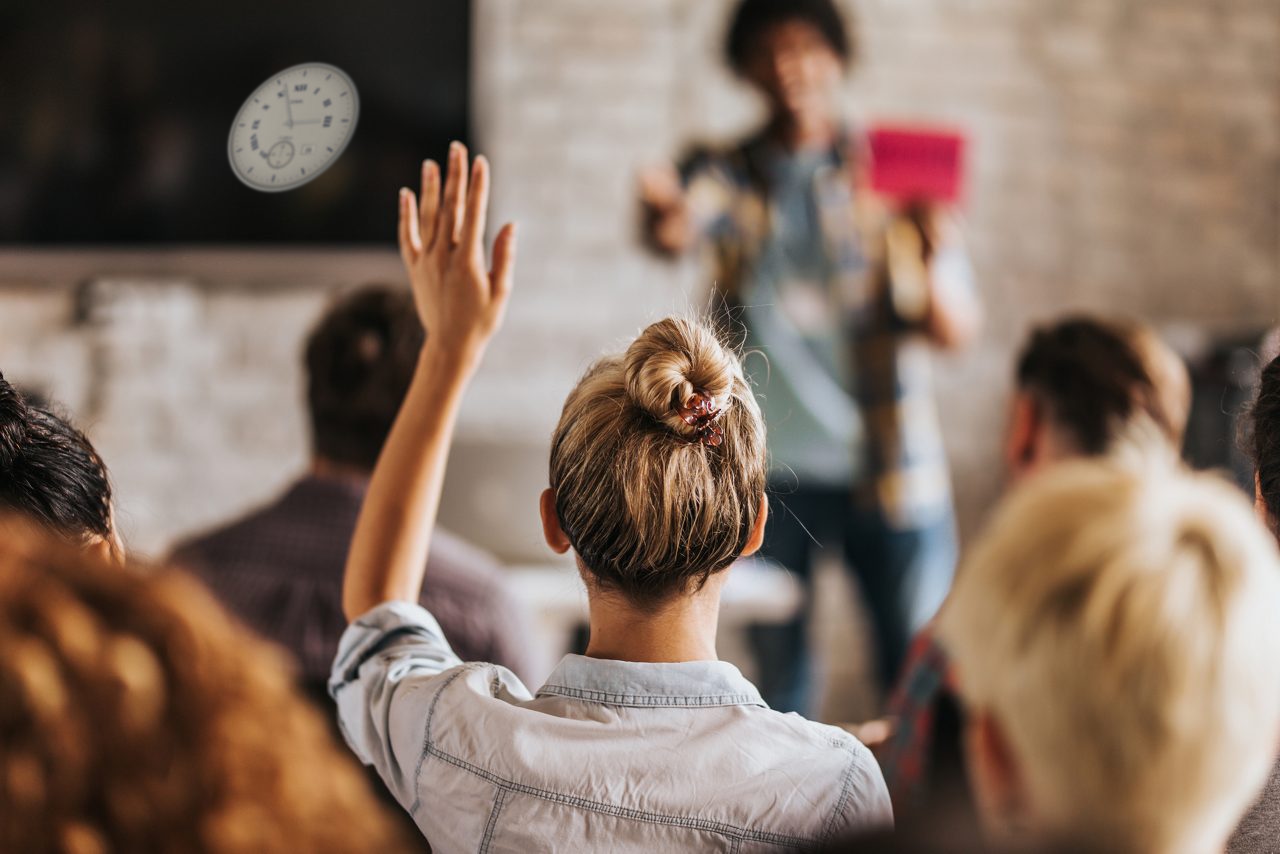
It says 2:56
